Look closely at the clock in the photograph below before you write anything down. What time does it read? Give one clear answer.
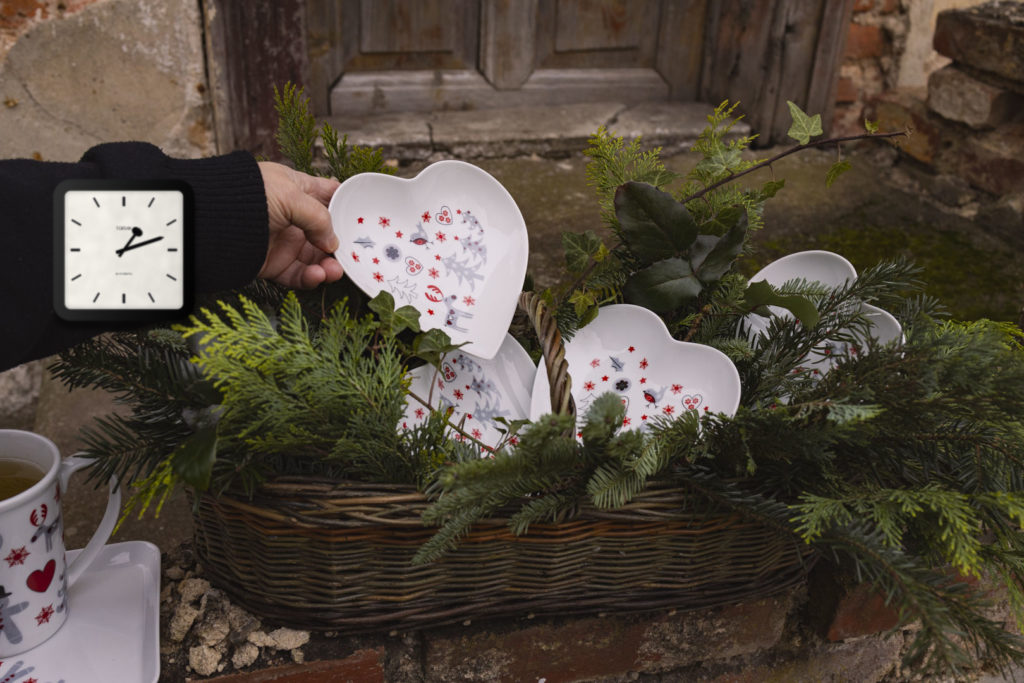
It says 1:12
